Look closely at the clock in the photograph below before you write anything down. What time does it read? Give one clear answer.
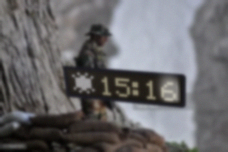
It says 15:16
